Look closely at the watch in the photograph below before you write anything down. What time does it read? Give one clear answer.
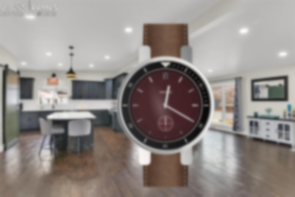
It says 12:20
